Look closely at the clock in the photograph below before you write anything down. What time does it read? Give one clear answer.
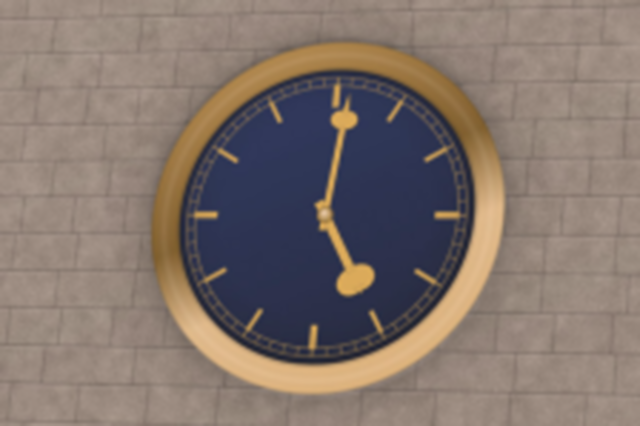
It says 5:01
